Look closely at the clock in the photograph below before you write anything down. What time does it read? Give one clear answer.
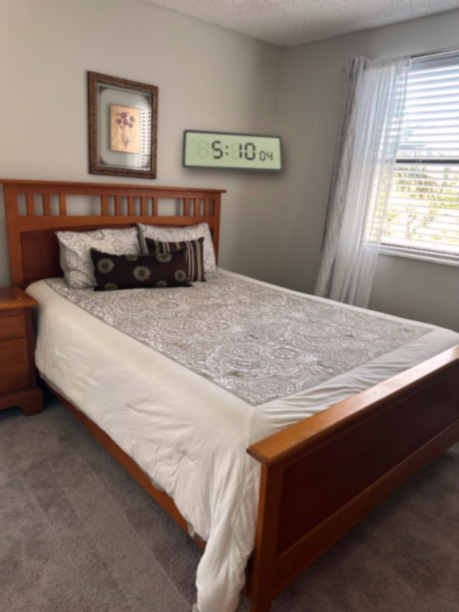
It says 5:10
